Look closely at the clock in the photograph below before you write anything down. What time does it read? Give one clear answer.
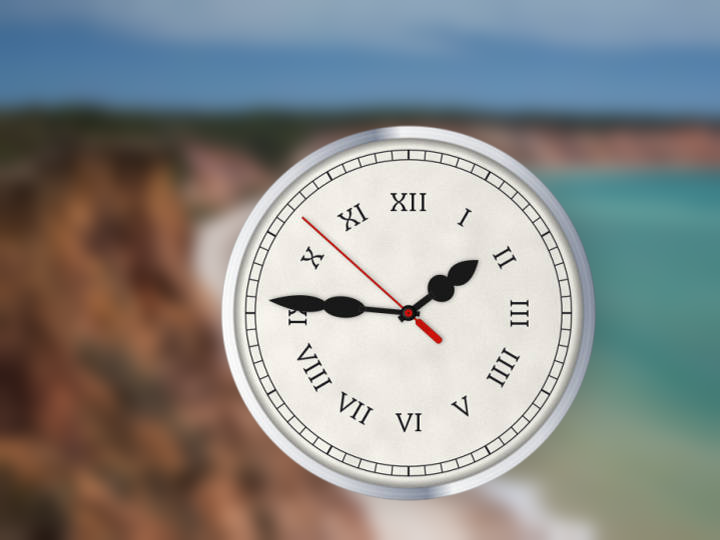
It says 1:45:52
